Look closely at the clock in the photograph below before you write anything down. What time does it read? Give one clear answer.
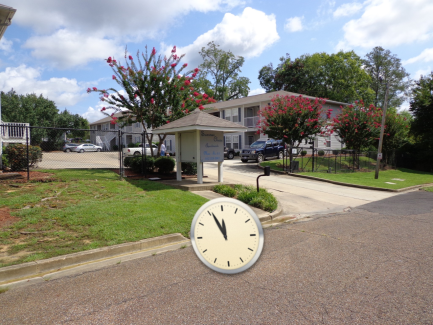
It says 11:56
